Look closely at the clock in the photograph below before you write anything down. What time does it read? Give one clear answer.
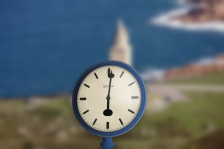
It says 6:01
